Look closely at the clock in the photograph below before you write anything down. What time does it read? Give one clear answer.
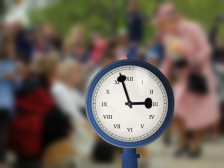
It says 2:57
